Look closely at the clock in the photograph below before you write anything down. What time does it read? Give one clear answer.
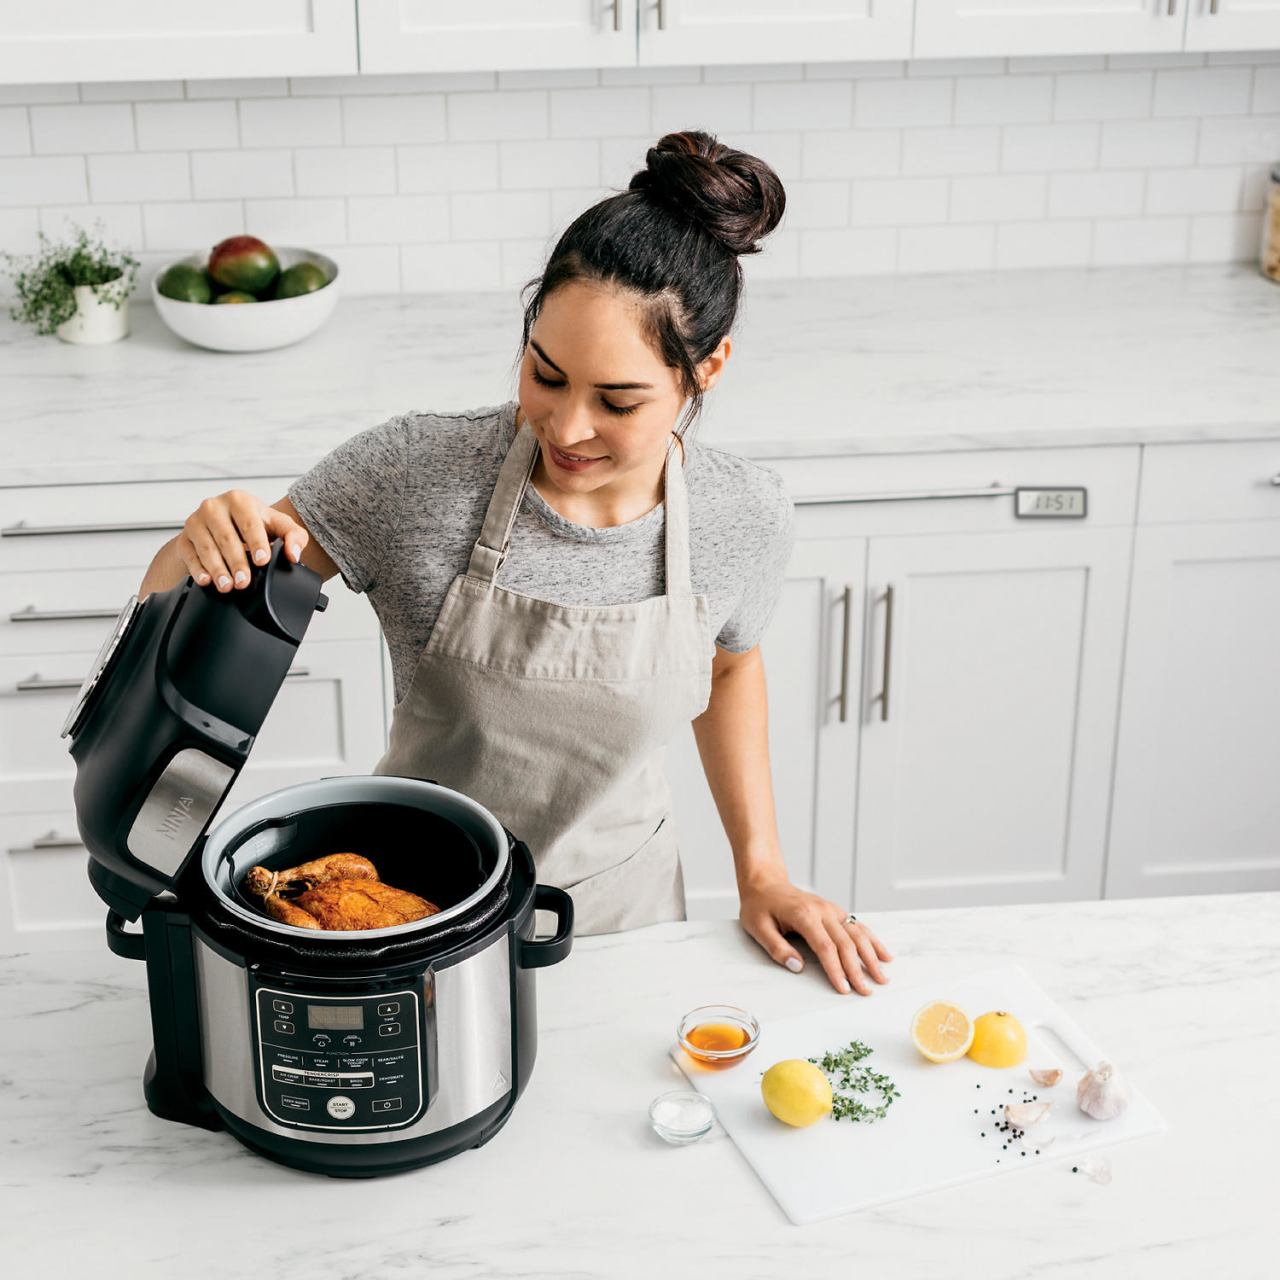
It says 11:51
